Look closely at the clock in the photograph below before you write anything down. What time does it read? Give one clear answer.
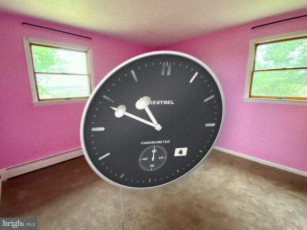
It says 10:49
